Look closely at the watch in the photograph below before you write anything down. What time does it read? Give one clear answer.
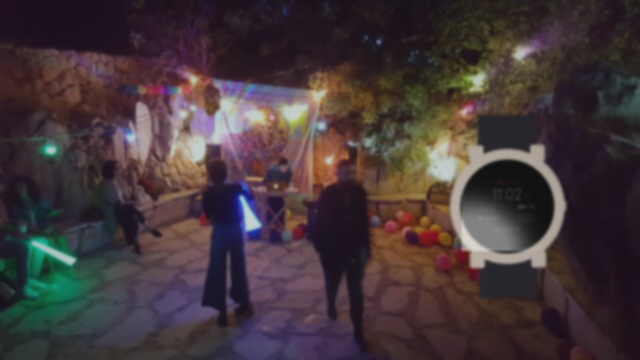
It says 11:02
